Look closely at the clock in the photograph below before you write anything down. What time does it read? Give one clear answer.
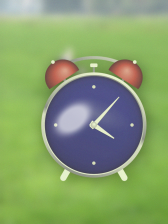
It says 4:07
